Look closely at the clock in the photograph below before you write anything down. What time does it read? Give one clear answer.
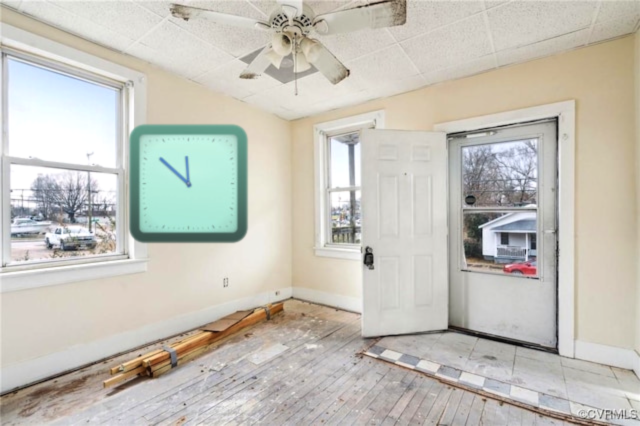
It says 11:52
